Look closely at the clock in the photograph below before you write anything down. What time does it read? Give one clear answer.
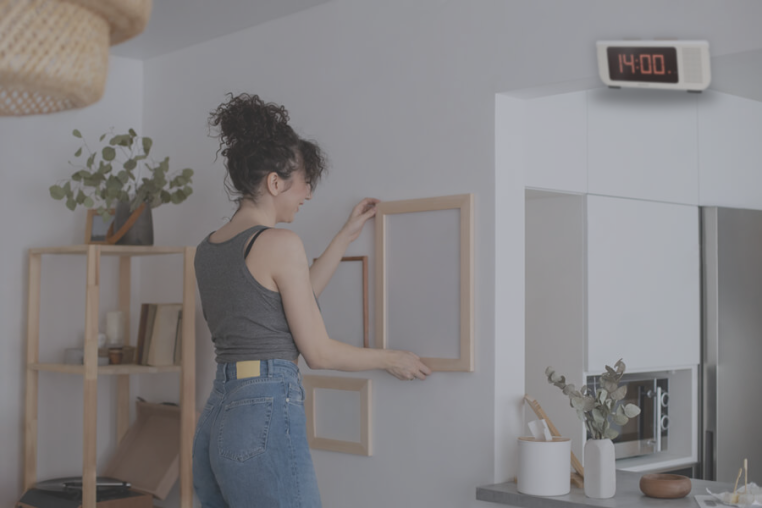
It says 14:00
